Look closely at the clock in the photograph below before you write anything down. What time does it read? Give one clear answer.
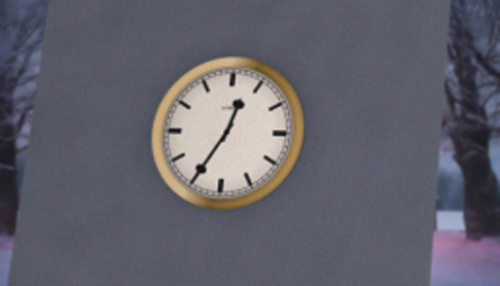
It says 12:35
